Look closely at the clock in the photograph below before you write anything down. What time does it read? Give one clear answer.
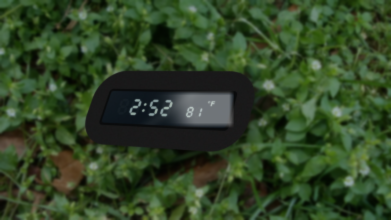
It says 2:52
